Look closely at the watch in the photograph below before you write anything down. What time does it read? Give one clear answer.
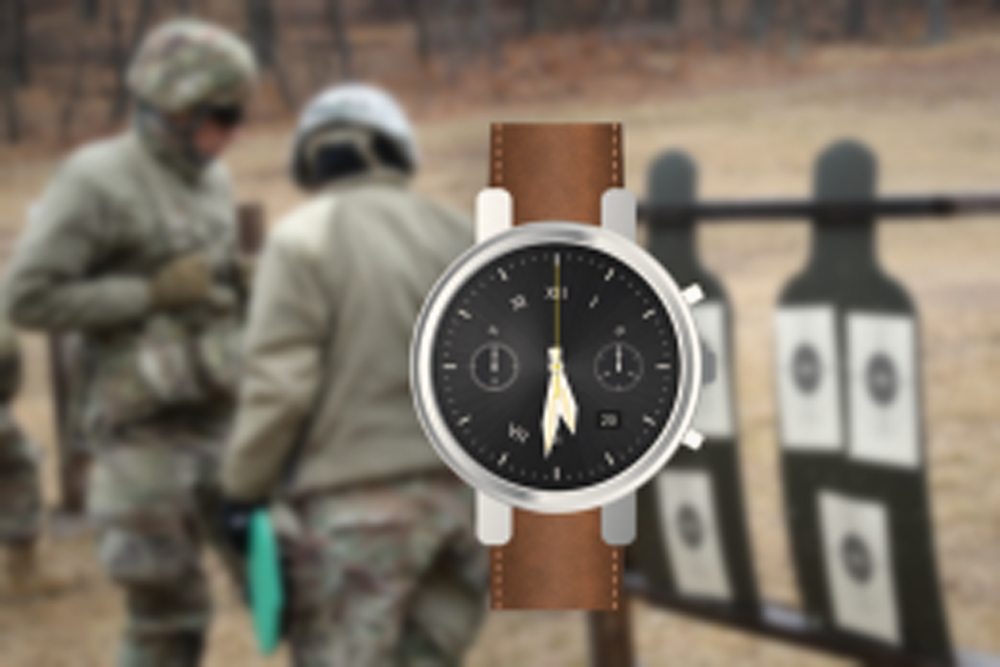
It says 5:31
